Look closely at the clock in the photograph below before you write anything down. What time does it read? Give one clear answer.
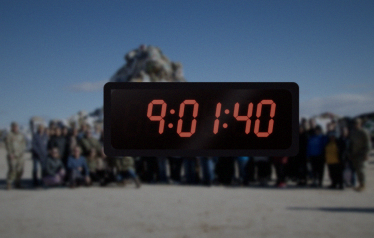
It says 9:01:40
